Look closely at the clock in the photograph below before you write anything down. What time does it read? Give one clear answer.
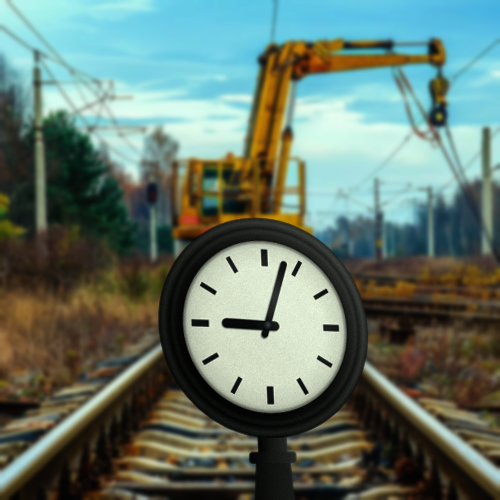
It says 9:03
